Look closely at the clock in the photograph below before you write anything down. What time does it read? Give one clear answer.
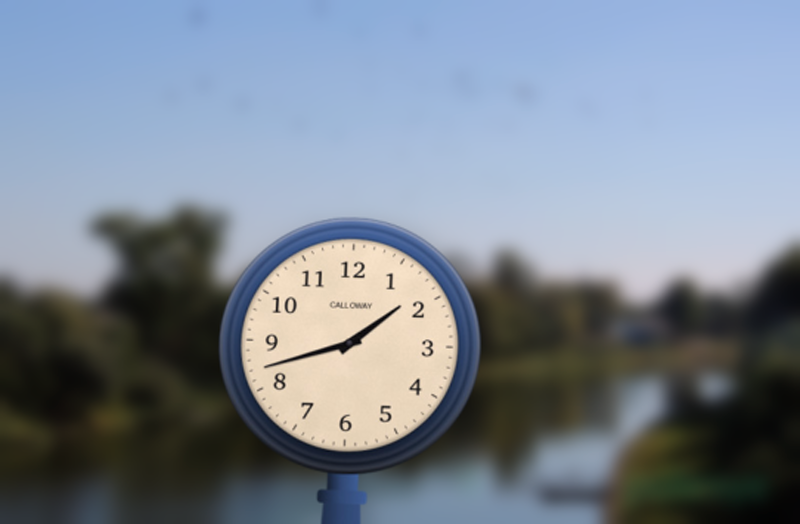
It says 1:42
